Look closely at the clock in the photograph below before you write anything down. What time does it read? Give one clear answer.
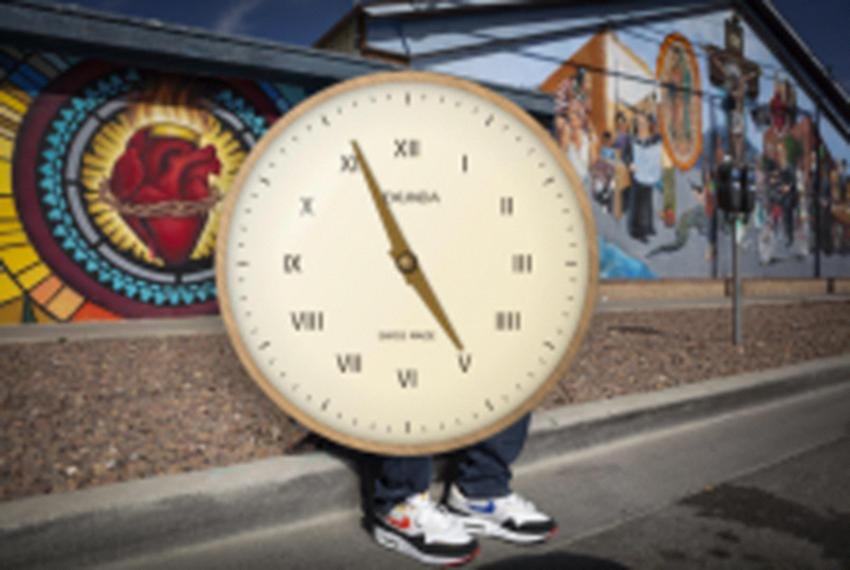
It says 4:56
